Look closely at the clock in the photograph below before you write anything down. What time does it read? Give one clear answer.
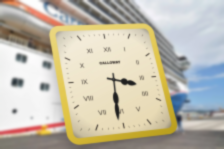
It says 3:31
